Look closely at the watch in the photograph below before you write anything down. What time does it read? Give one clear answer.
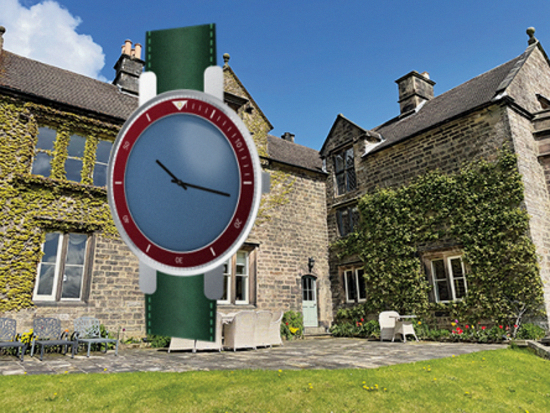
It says 10:17
